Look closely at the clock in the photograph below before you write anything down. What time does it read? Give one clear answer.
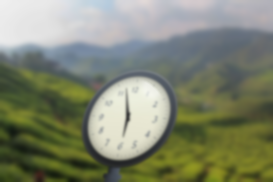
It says 5:57
